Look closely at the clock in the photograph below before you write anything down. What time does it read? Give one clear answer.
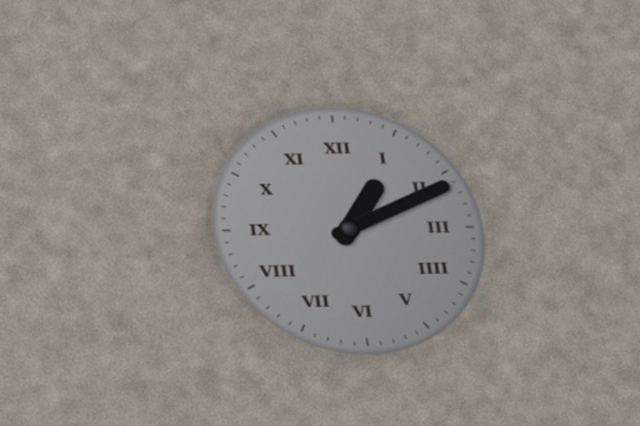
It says 1:11
